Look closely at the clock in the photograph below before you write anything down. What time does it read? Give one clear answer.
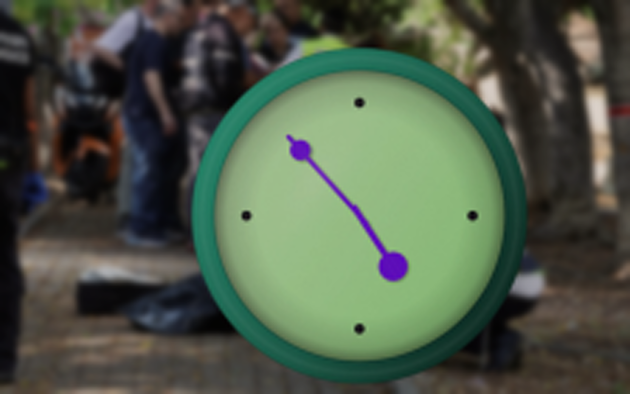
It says 4:53
